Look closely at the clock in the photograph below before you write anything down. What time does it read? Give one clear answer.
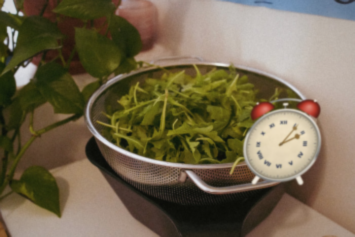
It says 2:06
